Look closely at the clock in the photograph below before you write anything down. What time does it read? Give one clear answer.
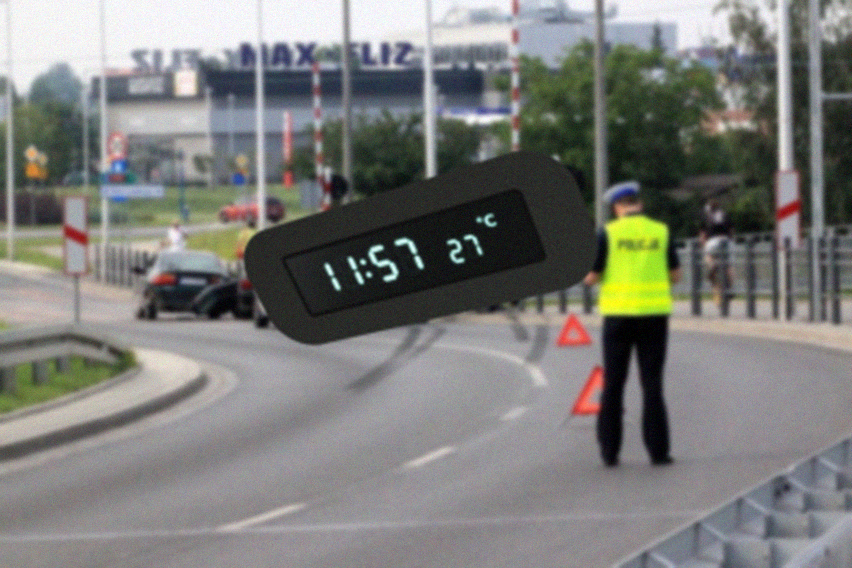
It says 11:57
